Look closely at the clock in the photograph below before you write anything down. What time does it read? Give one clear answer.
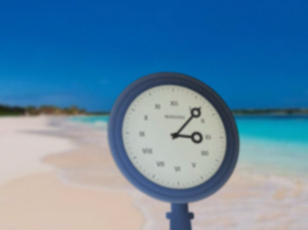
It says 3:07
